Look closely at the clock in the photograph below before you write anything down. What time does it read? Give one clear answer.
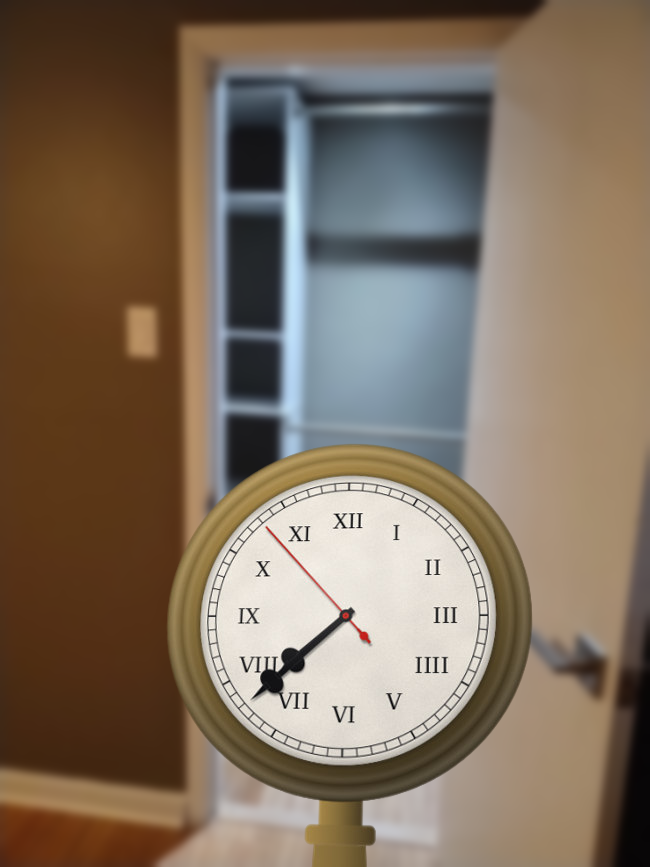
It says 7:37:53
